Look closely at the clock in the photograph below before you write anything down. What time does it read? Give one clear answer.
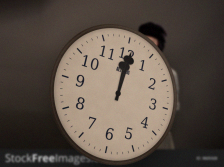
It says 12:01
